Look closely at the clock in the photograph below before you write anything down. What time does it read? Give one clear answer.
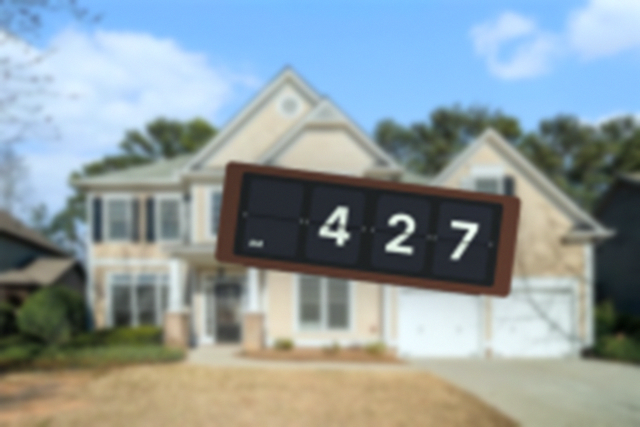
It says 4:27
